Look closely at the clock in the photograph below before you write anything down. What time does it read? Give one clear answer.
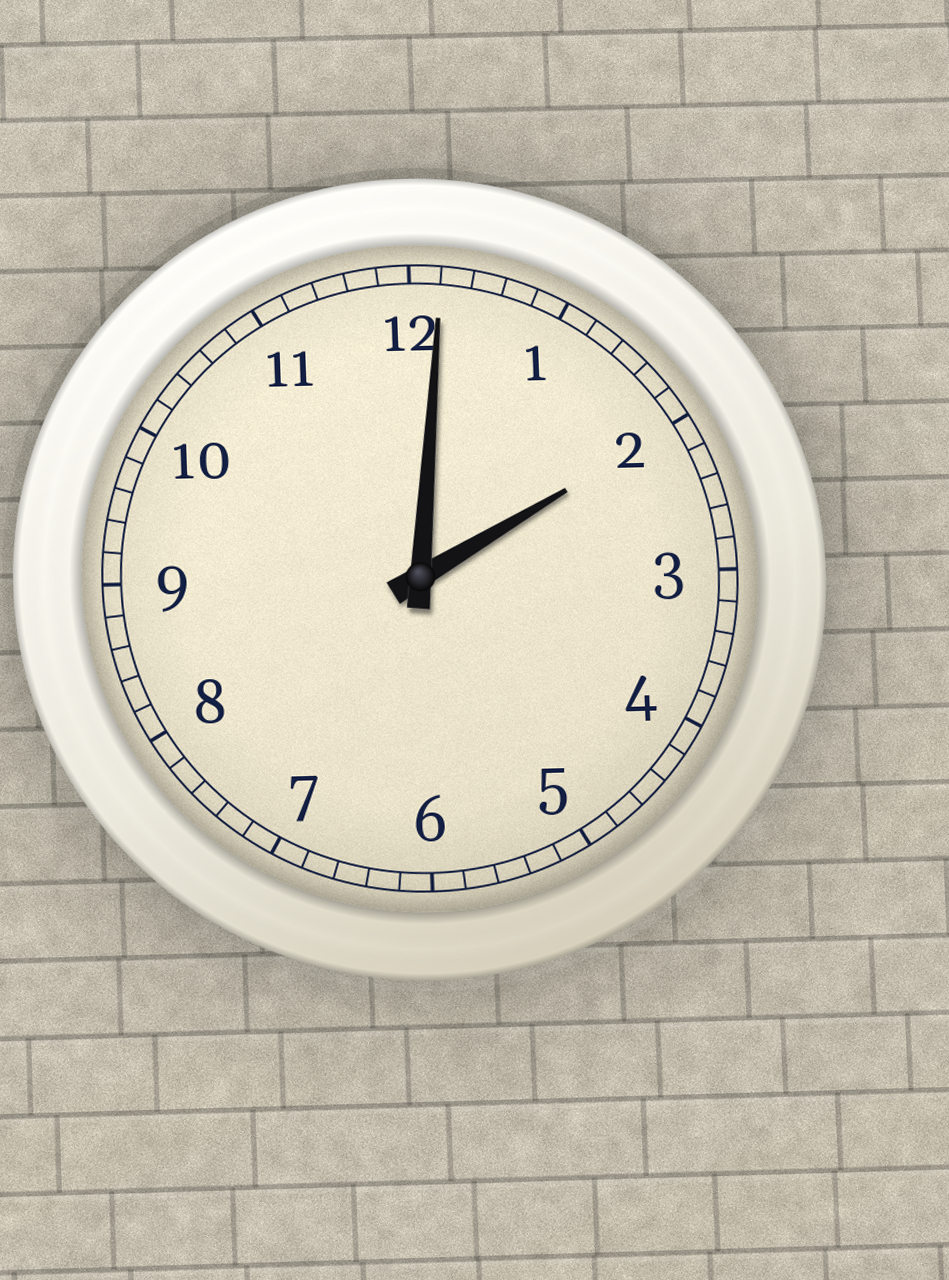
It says 2:01
